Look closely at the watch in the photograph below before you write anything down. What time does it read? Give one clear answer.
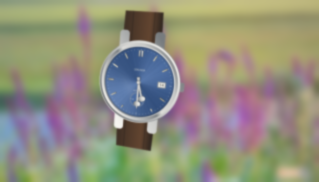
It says 5:30
